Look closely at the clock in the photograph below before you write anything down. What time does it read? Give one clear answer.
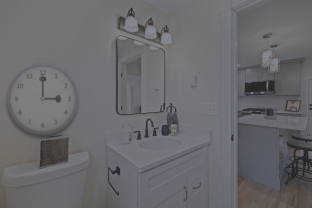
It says 3:00
